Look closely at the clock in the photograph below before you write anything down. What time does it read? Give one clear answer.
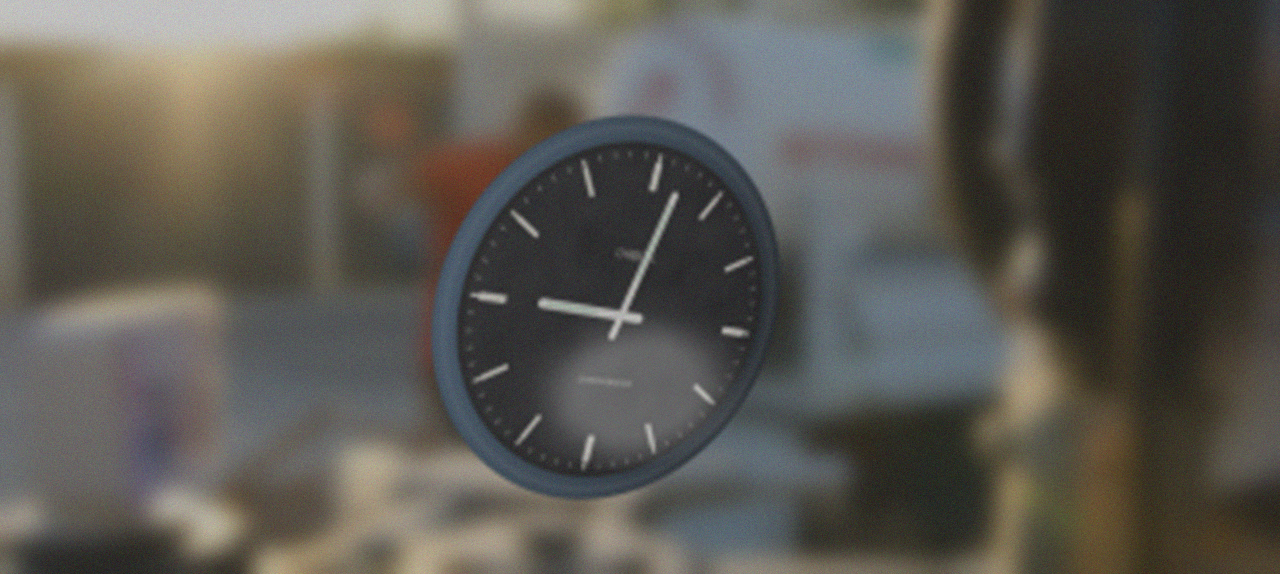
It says 9:02
